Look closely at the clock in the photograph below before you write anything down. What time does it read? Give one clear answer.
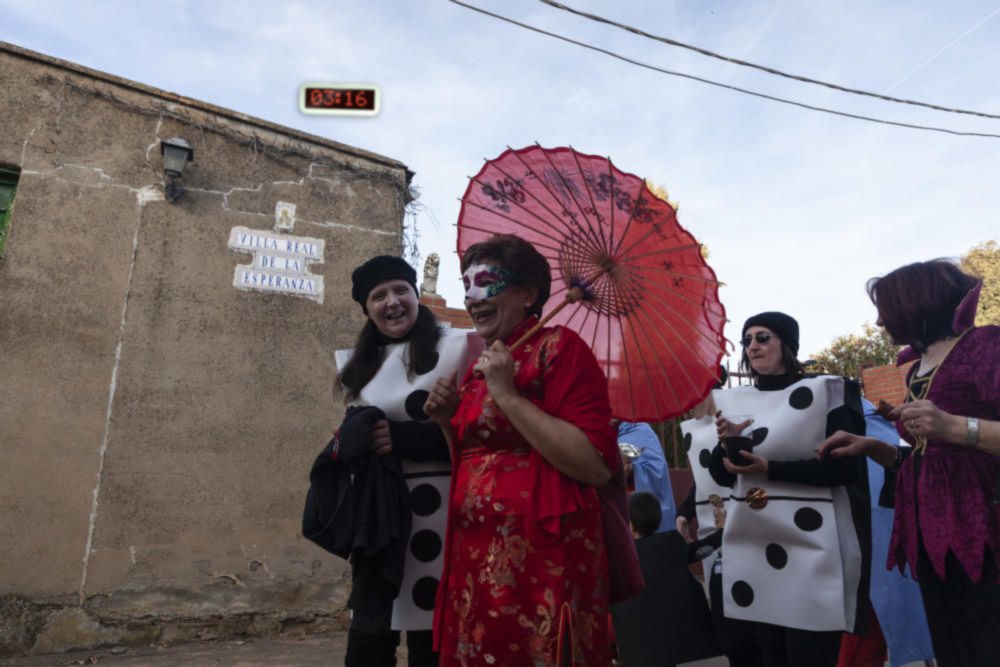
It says 3:16
